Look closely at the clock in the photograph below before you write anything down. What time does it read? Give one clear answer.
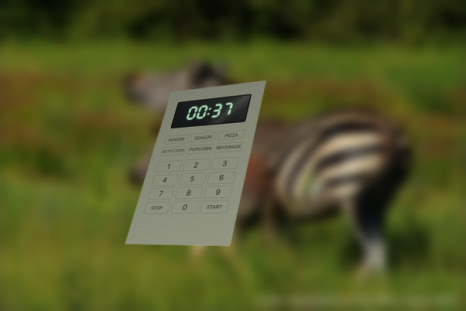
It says 0:37
